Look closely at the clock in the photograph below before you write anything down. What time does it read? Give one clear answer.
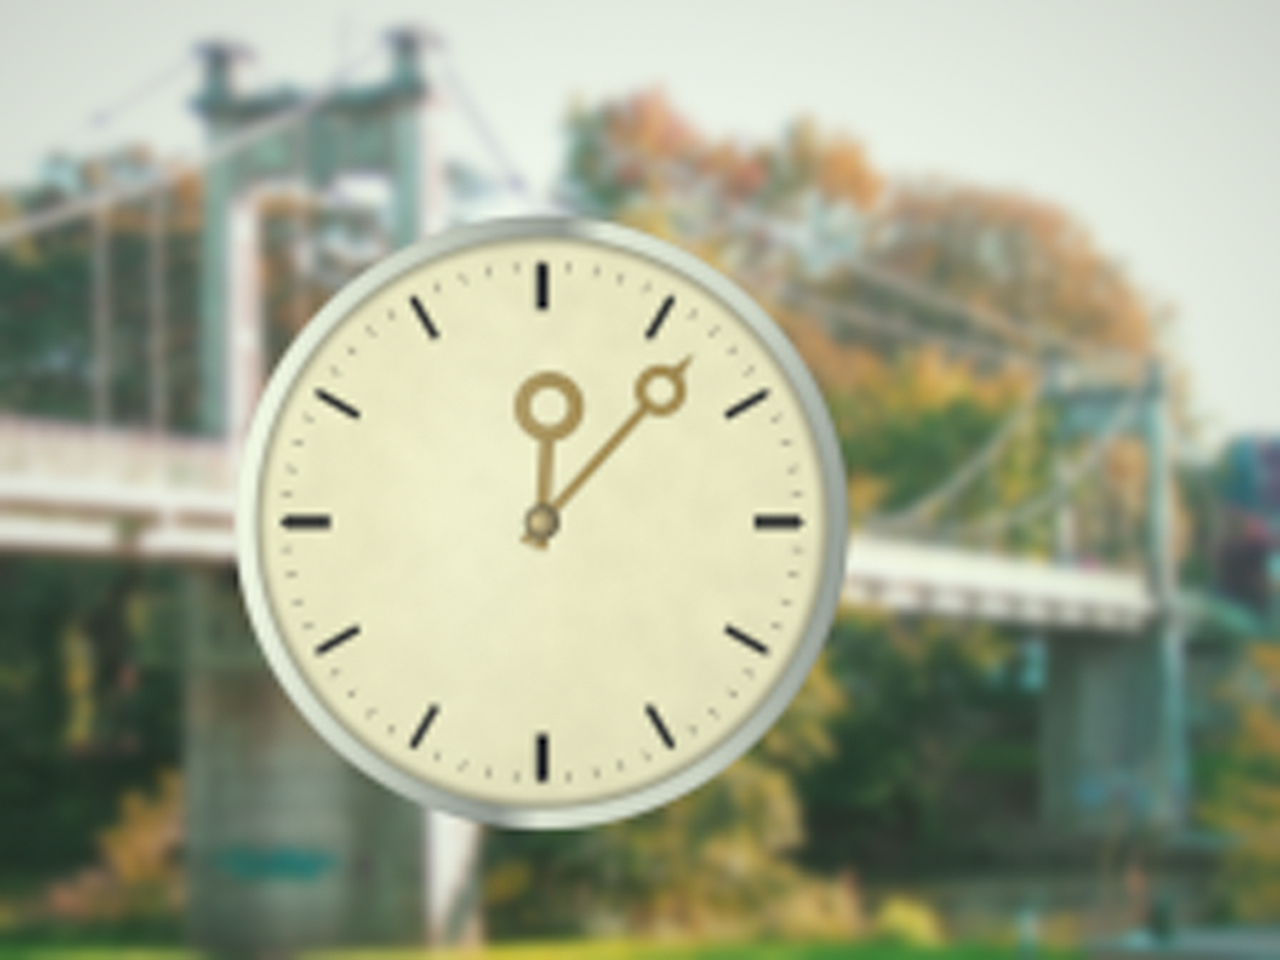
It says 12:07
